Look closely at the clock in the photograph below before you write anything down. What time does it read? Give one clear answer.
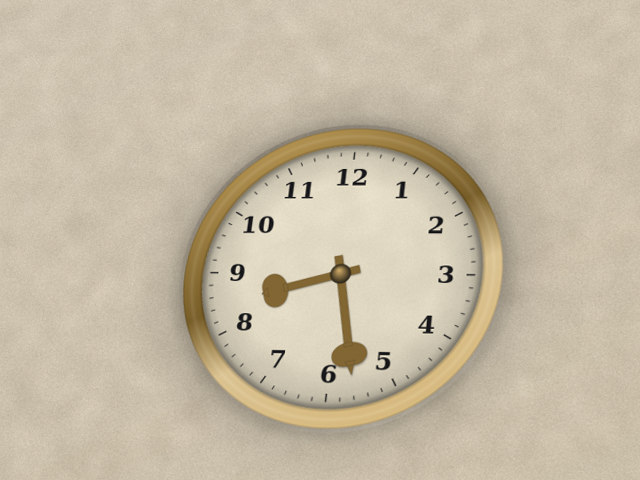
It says 8:28
